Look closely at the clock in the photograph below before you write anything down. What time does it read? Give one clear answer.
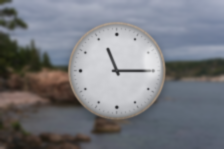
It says 11:15
